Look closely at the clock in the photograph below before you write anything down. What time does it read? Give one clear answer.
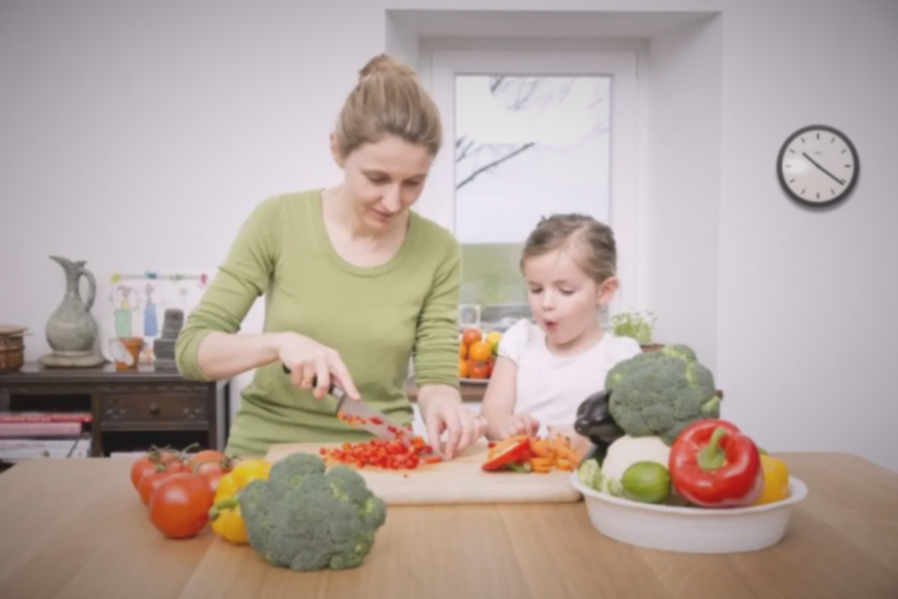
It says 10:21
